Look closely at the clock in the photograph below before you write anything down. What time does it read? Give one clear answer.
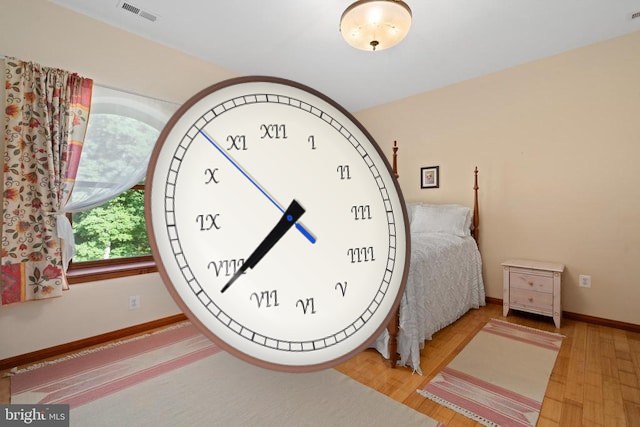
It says 7:38:53
